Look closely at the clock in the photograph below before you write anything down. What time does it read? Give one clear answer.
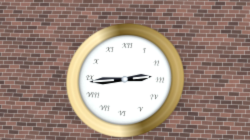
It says 2:44
